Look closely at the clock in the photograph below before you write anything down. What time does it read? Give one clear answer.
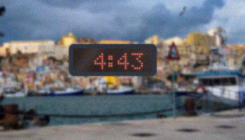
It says 4:43
